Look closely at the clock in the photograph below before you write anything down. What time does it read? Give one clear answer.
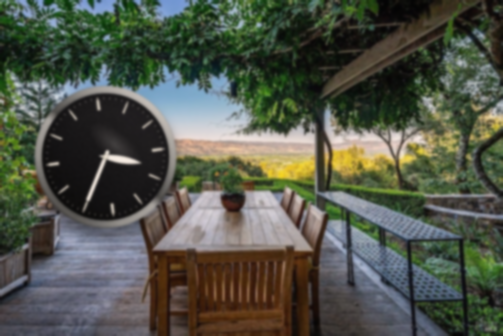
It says 3:35
